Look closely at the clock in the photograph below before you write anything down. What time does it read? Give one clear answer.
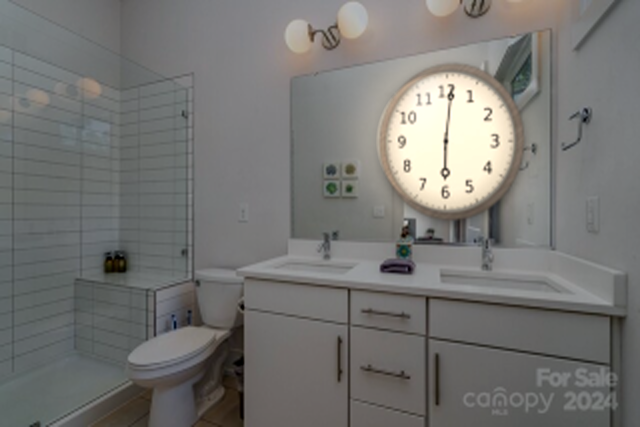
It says 6:01
